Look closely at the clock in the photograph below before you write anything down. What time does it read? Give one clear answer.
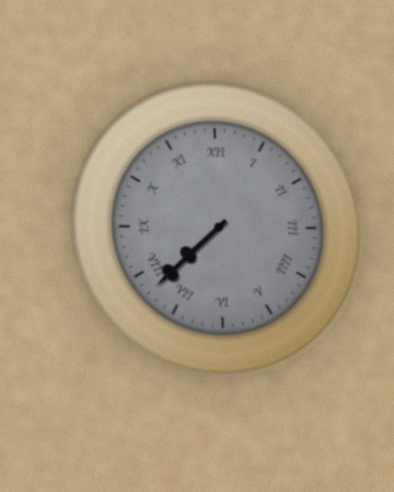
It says 7:38
